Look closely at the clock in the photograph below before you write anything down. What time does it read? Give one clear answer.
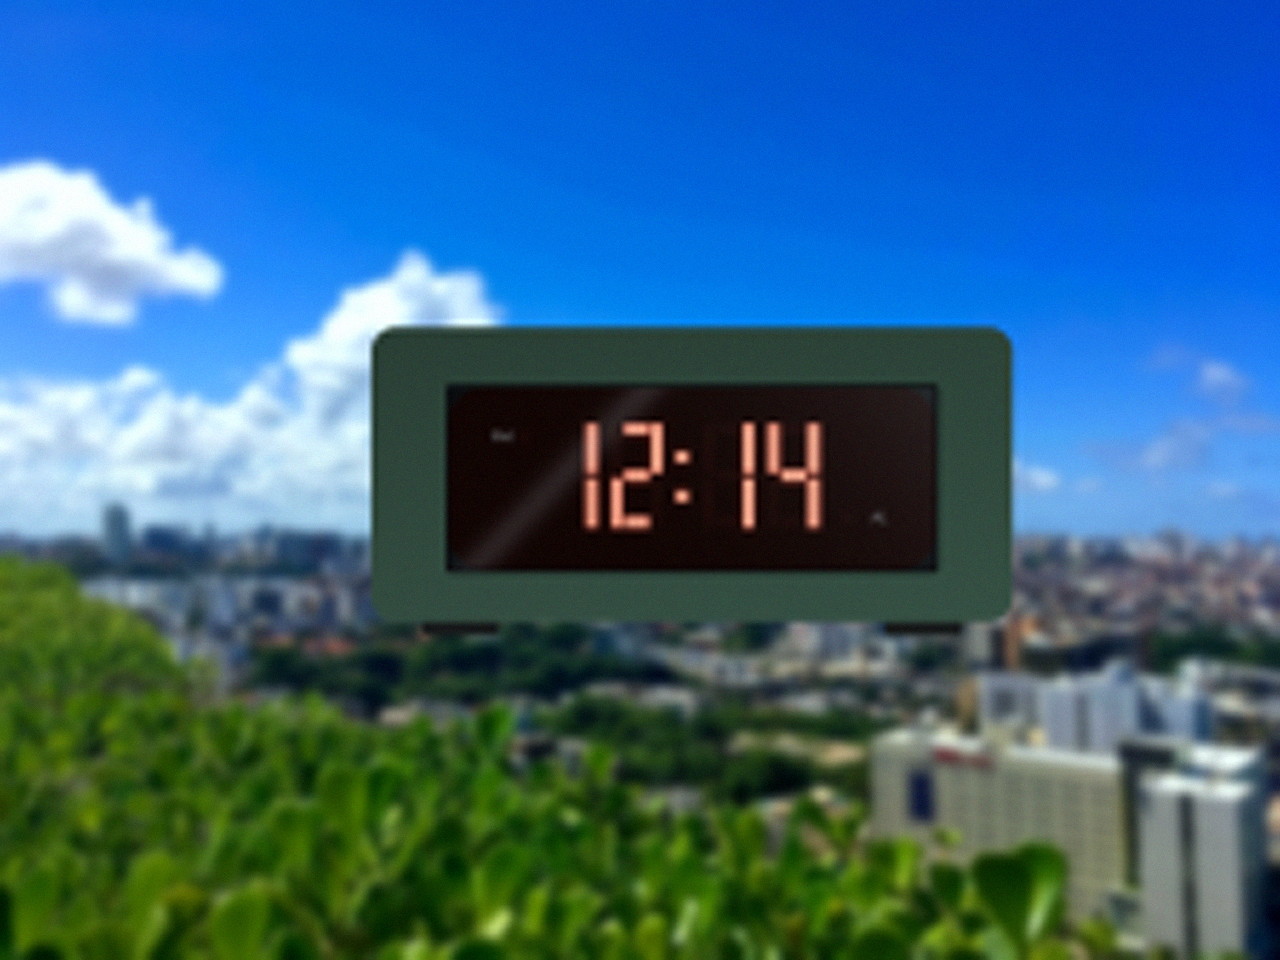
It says 12:14
